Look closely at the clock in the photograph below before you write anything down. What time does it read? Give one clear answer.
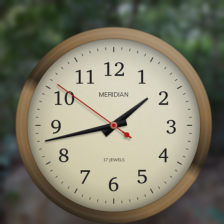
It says 1:42:51
